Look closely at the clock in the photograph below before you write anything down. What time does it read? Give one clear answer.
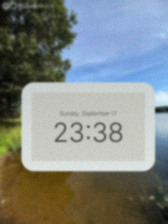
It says 23:38
